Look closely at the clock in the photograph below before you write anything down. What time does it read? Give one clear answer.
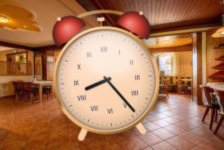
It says 8:24
